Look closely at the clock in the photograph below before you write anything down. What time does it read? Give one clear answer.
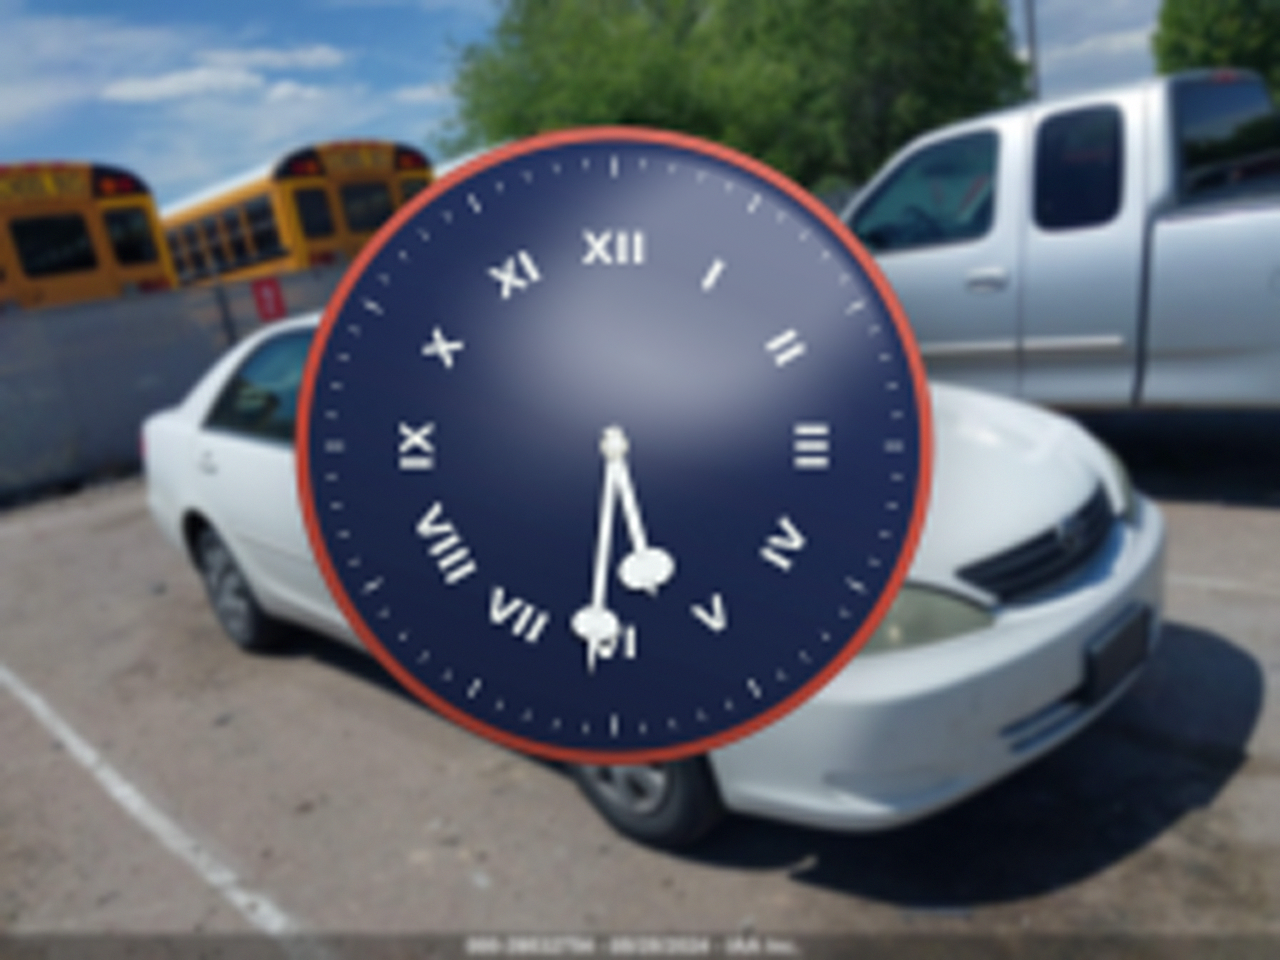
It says 5:31
